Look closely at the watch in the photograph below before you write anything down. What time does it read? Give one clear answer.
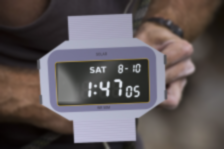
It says 1:47:05
